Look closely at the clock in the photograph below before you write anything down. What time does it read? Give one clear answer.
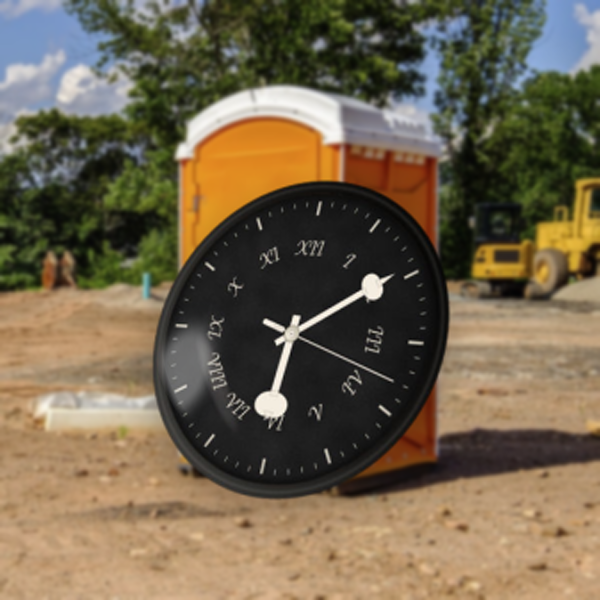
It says 6:09:18
